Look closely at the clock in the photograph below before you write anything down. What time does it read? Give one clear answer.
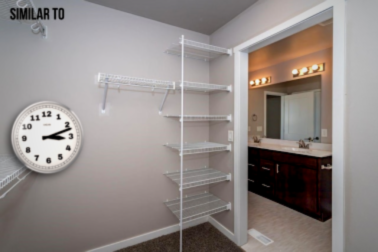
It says 3:12
